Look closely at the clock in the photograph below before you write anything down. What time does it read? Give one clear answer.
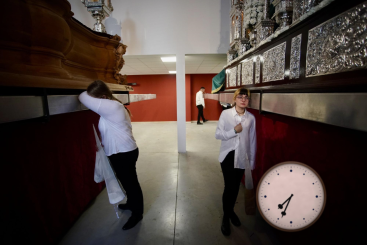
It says 7:34
